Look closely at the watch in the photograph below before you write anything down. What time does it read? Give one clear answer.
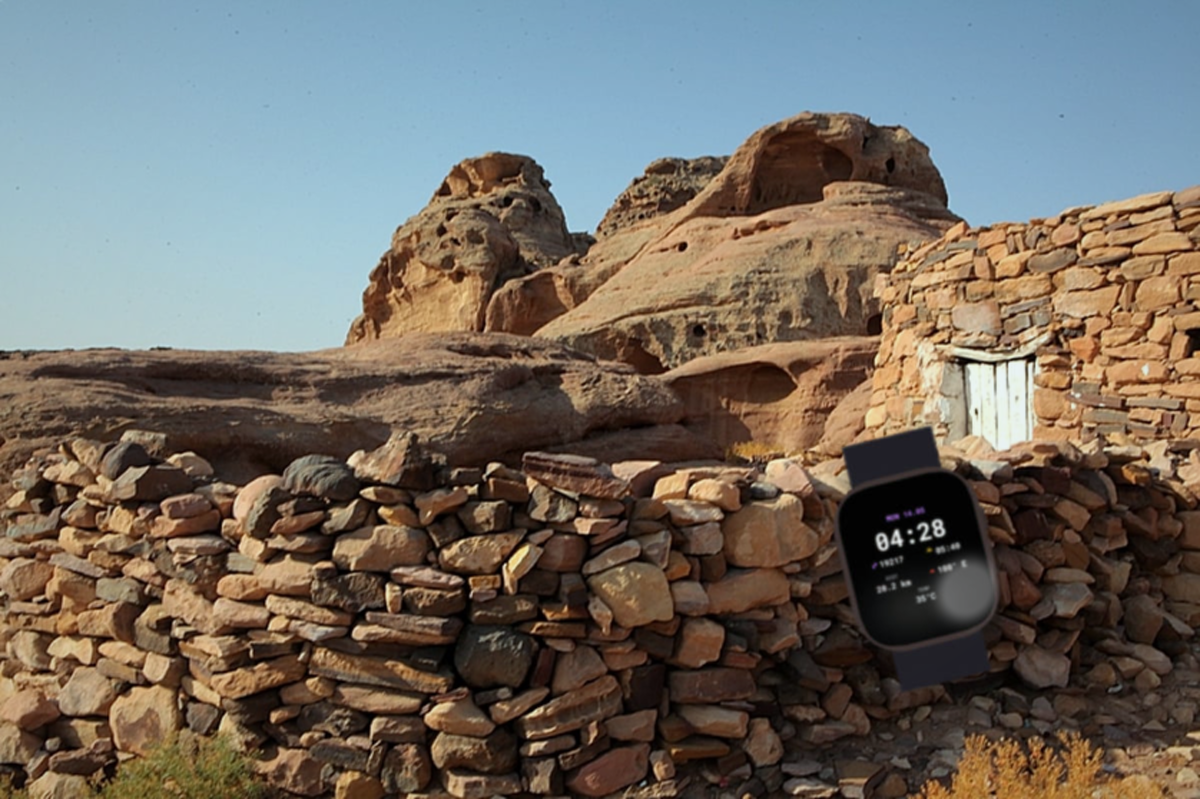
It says 4:28
